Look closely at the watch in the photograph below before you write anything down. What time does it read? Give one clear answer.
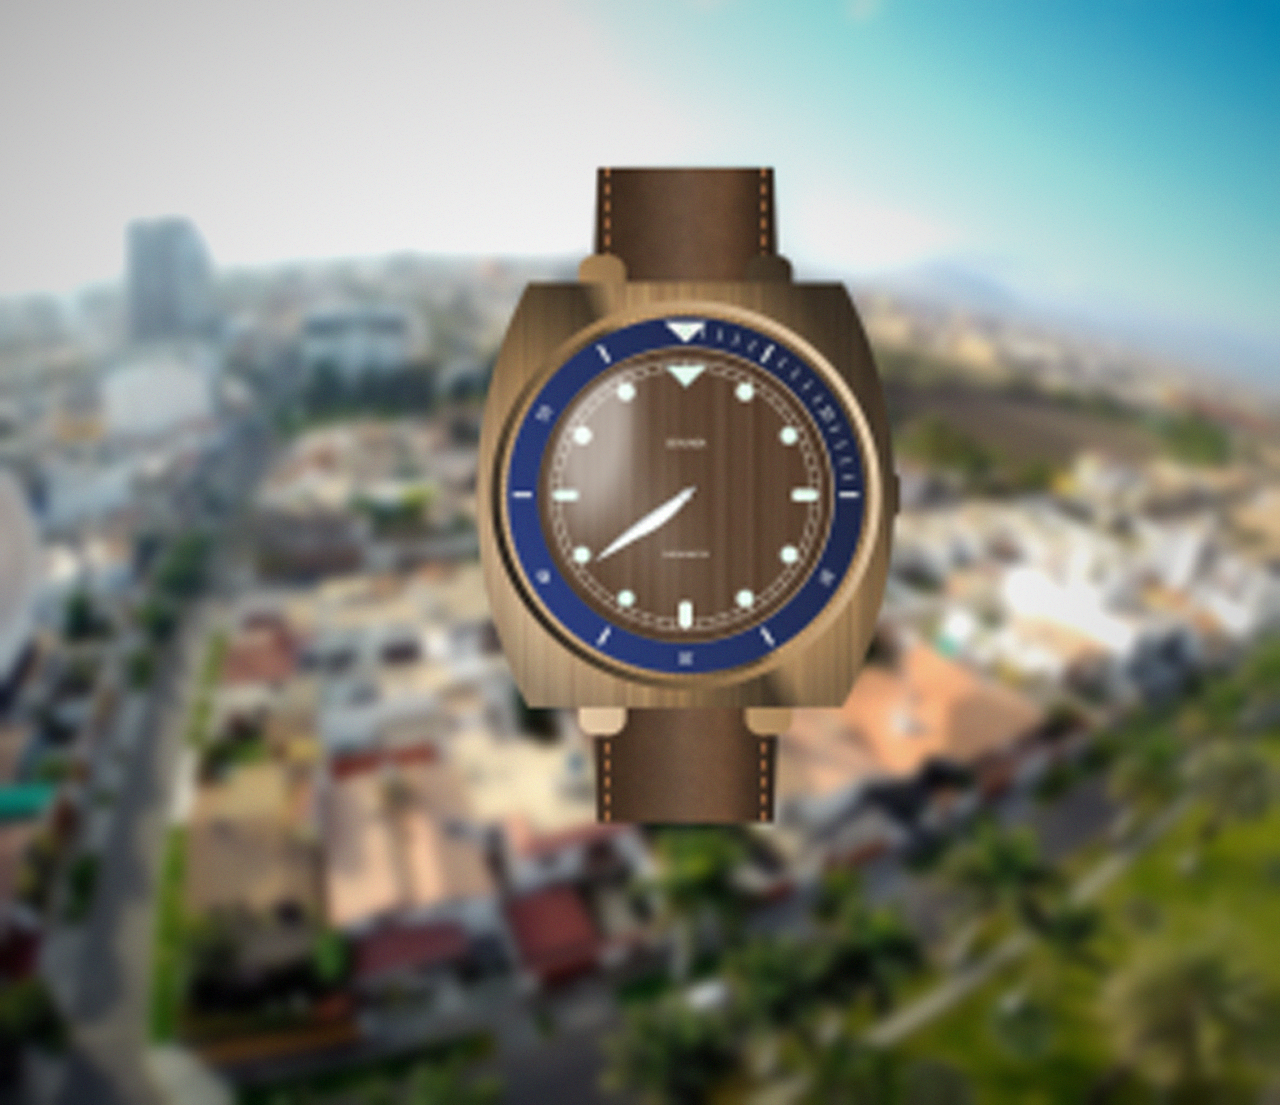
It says 7:39
